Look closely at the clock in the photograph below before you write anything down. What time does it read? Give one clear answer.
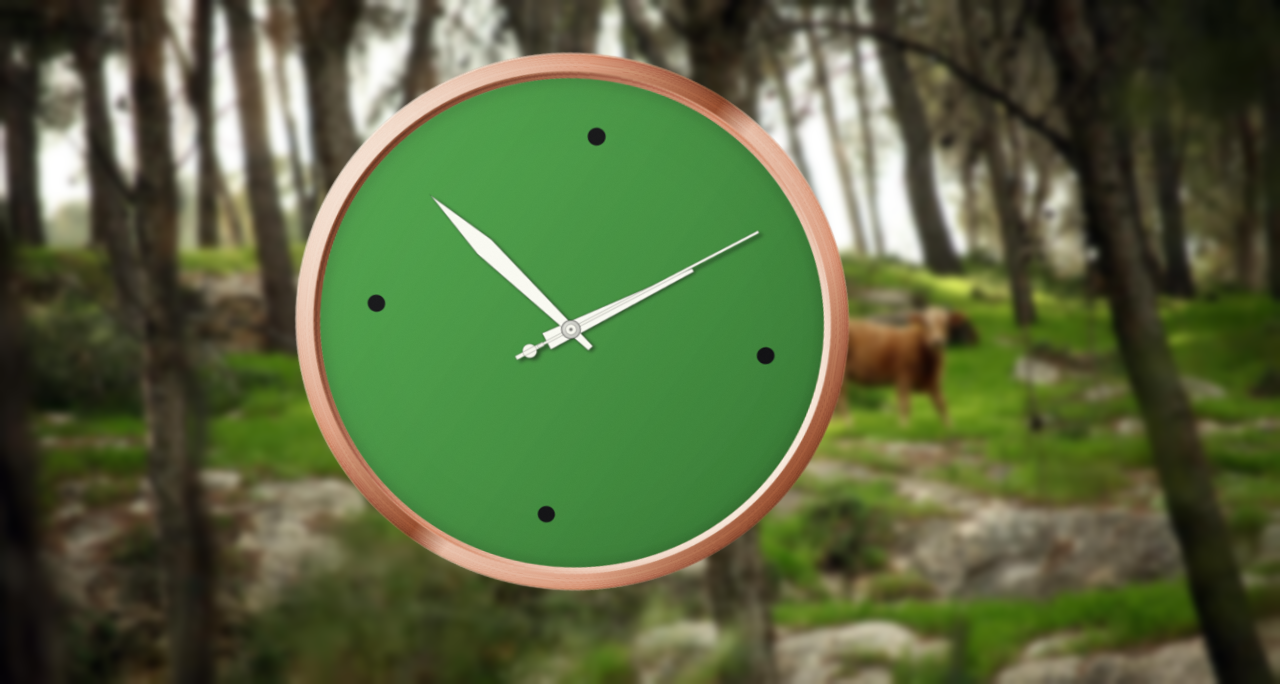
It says 1:51:09
